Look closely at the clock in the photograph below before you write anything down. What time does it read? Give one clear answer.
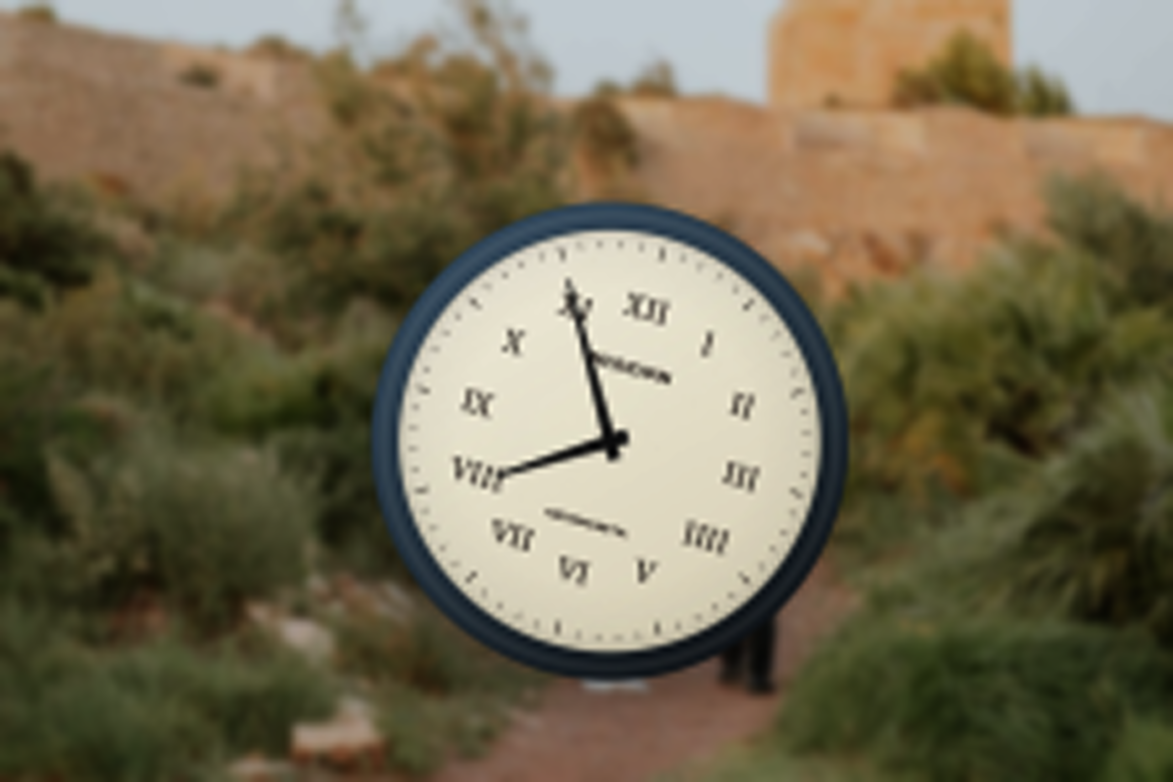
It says 7:55
